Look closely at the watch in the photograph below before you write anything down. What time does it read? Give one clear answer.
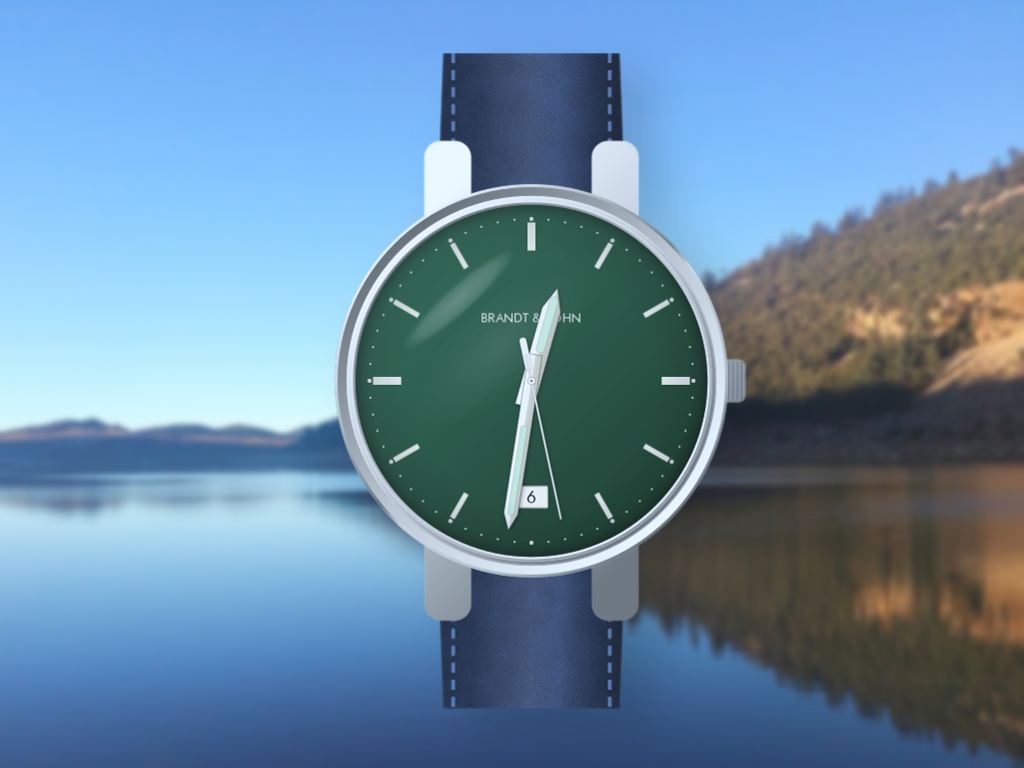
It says 12:31:28
